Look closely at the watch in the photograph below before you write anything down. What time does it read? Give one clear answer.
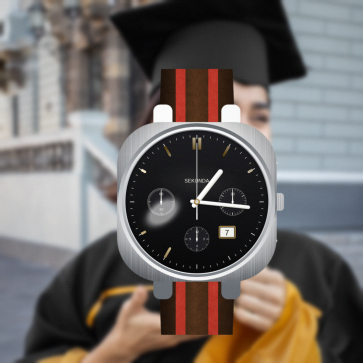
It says 1:16
